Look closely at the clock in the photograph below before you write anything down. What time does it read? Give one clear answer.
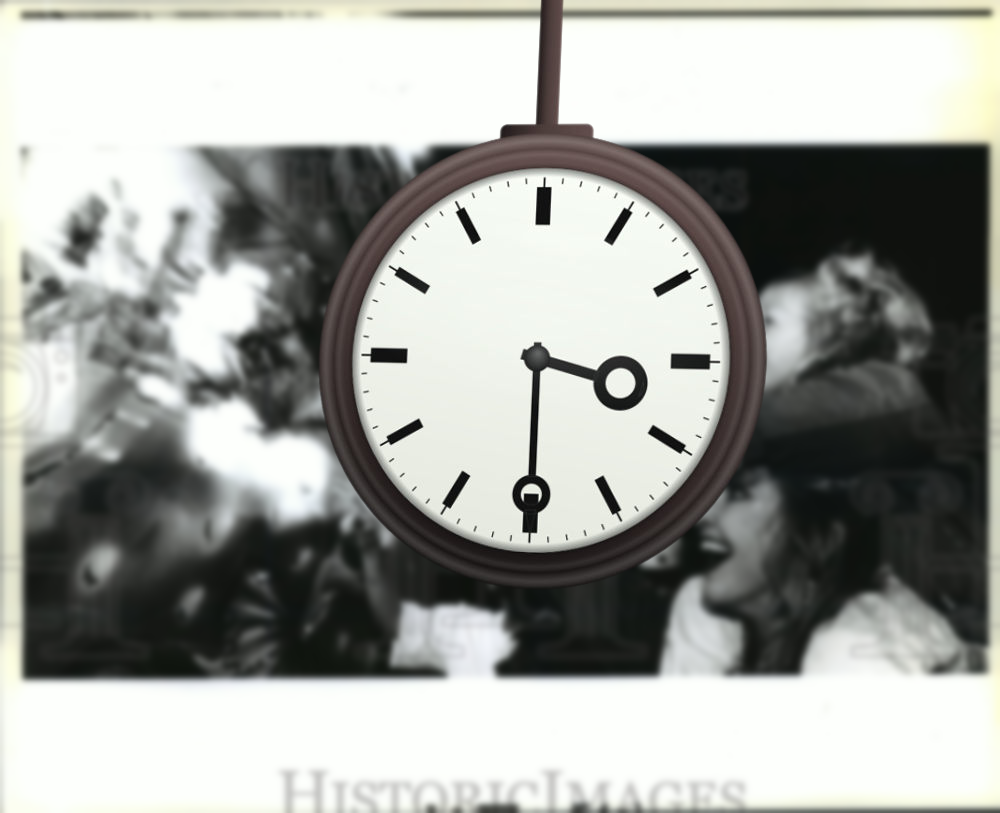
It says 3:30
